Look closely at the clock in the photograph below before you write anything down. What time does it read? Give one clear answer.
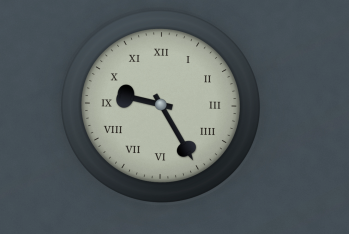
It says 9:25
